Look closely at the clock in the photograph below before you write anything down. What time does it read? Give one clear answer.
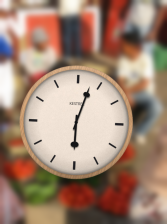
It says 6:03
